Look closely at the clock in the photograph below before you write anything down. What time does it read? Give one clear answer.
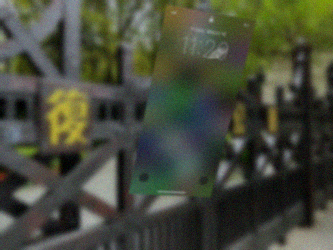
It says 11:29
